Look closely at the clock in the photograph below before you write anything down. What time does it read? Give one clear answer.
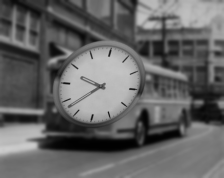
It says 9:38
